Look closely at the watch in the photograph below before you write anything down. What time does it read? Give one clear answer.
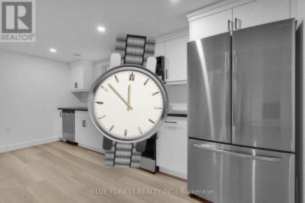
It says 11:52
